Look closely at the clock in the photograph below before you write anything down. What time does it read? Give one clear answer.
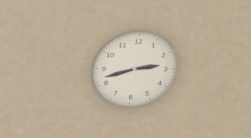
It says 2:42
